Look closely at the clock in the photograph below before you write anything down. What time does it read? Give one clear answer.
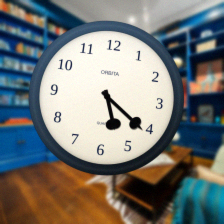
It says 5:21
